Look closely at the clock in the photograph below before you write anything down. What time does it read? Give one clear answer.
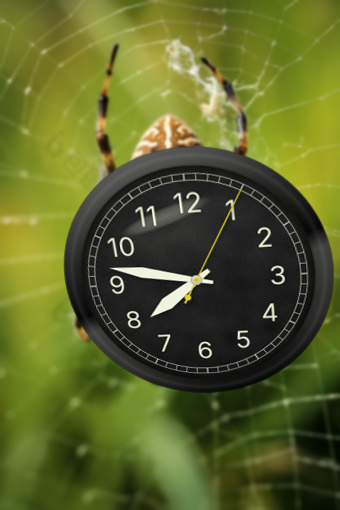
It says 7:47:05
